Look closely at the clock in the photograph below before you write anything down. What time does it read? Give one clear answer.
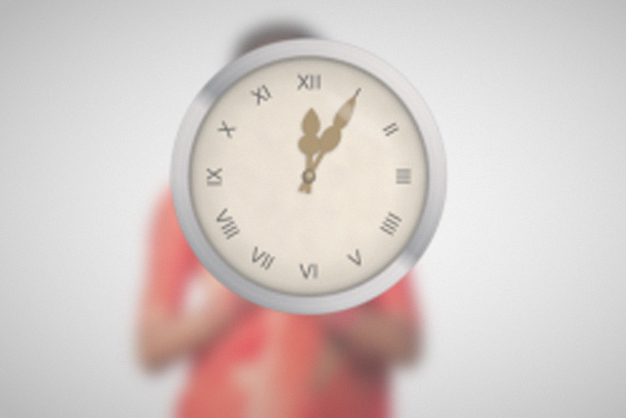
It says 12:05
